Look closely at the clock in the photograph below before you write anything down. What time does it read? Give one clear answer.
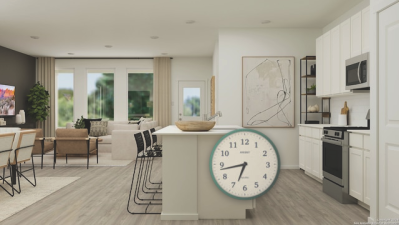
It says 6:43
